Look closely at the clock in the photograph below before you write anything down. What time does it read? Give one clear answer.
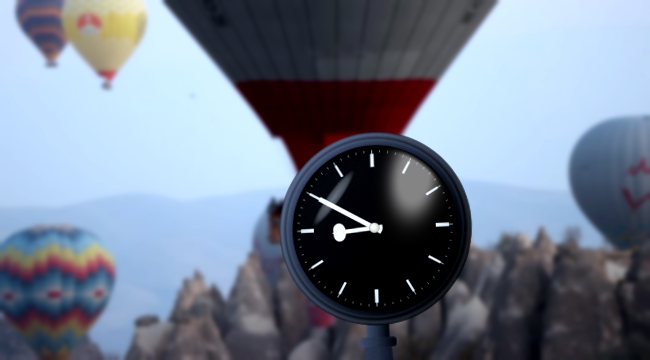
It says 8:50
